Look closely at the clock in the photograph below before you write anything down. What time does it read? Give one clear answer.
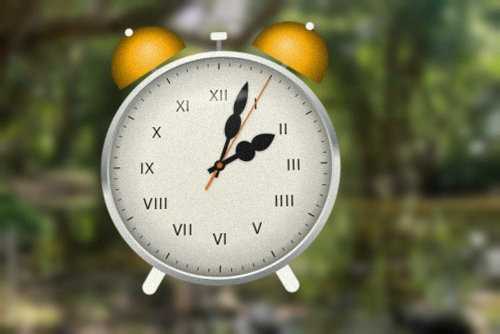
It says 2:03:05
